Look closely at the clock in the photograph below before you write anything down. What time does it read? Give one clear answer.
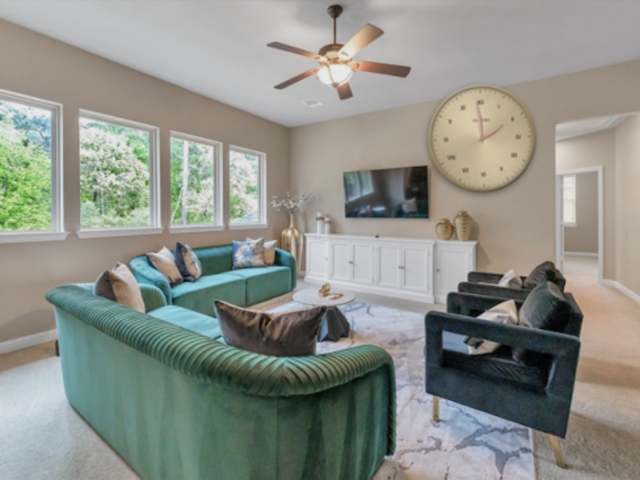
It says 1:59
